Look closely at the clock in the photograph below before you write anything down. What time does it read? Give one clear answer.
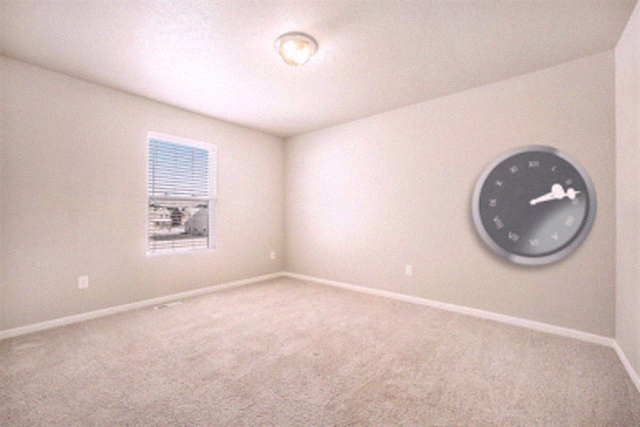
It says 2:13
